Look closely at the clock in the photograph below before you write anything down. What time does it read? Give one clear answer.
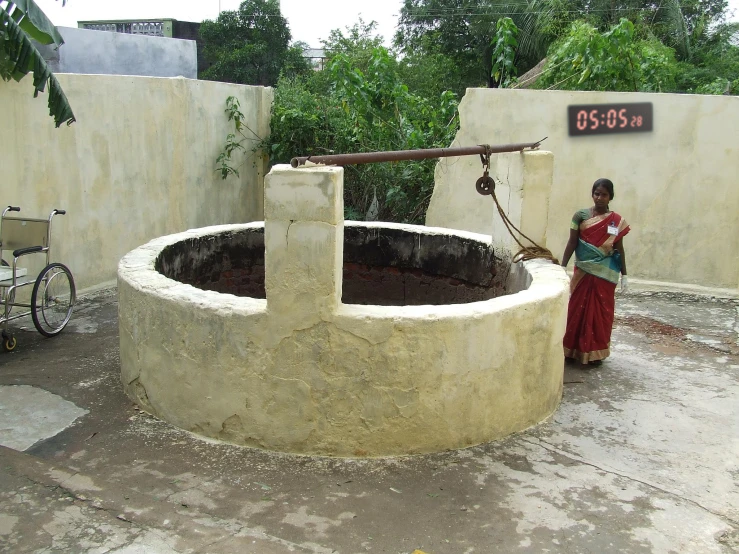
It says 5:05:28
